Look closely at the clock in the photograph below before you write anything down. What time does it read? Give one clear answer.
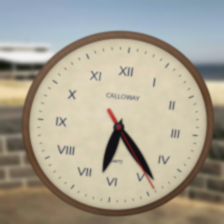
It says 6:23:24
